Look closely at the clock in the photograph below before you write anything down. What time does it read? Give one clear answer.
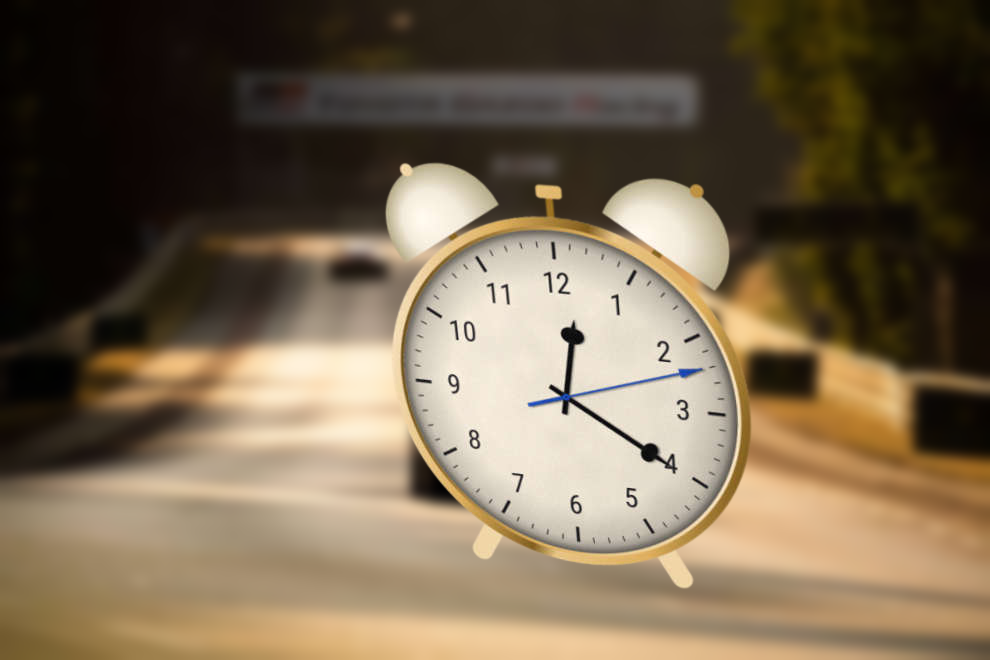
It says 12:20:12
